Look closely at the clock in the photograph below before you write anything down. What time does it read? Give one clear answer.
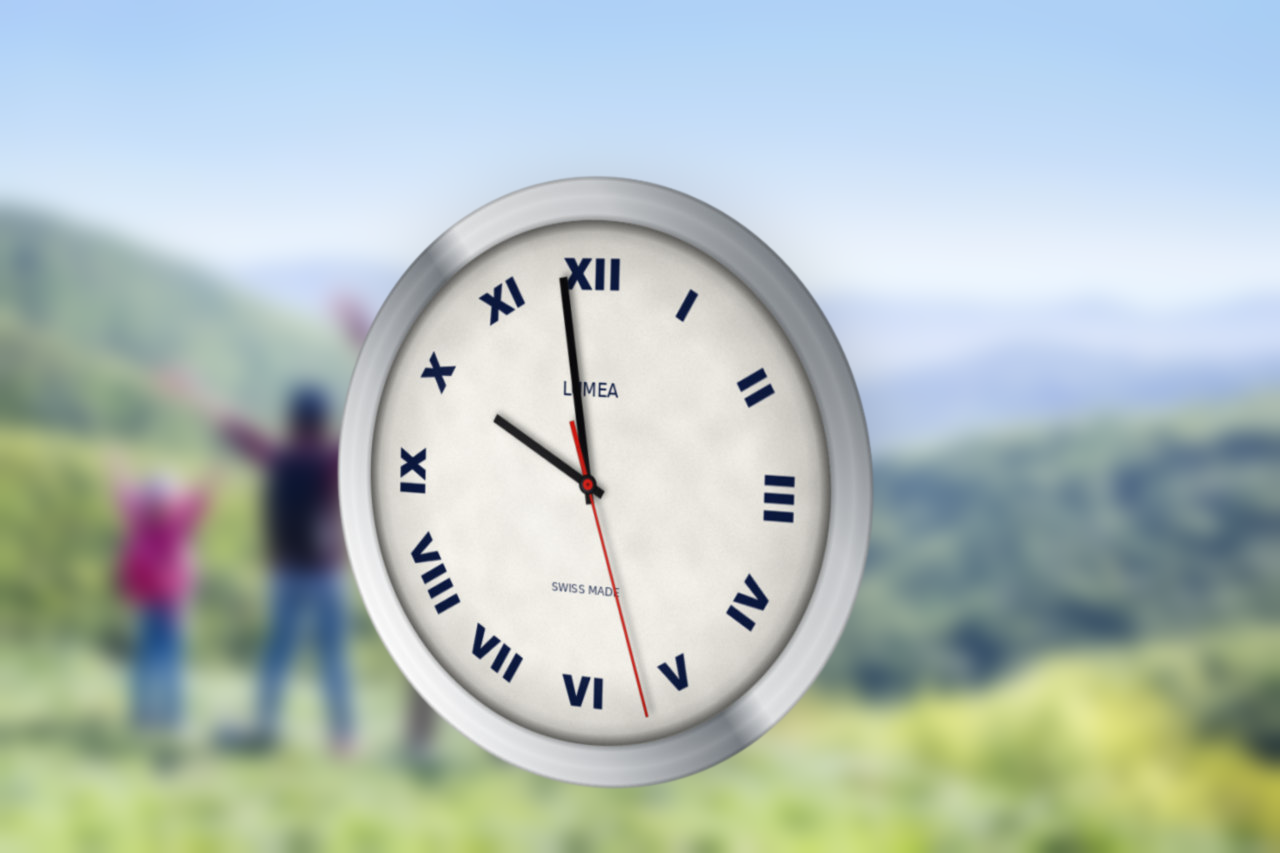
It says 9:58:27
